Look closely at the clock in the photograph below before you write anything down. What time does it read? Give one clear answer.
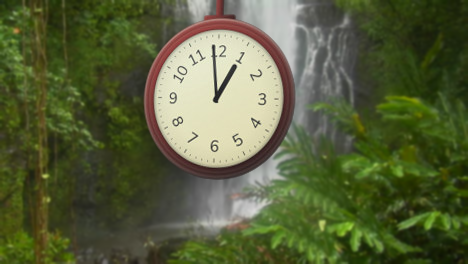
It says 12:59
